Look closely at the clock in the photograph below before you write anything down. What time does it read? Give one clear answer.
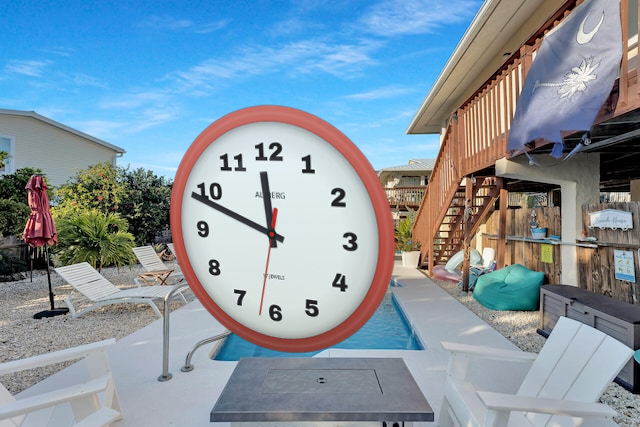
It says 11:48:32
